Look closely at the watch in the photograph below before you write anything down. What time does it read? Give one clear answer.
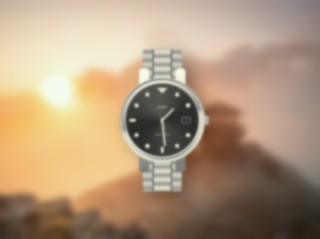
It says 1:29
